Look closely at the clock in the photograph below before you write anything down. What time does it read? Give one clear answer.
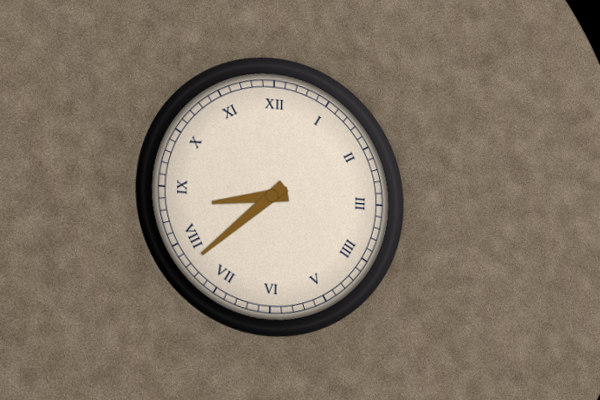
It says 8:38
